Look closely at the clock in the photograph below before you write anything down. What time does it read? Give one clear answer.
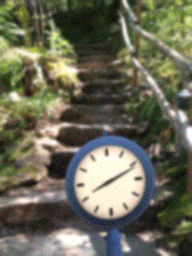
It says 8:11
